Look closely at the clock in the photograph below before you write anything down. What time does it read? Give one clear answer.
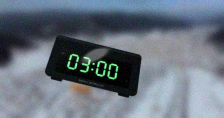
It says 3:00
